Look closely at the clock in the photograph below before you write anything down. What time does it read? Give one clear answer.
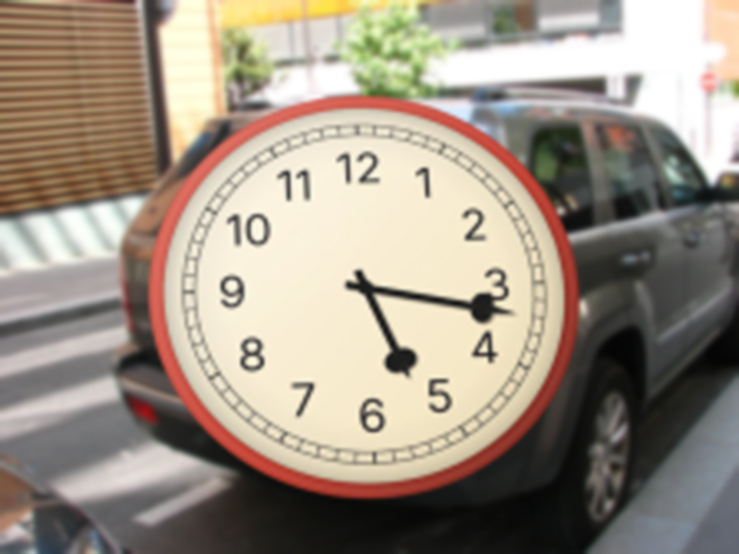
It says 5:17
